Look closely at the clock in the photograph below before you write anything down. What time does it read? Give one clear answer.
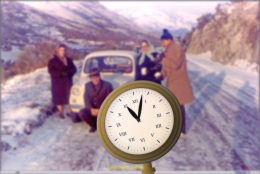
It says 11:03
